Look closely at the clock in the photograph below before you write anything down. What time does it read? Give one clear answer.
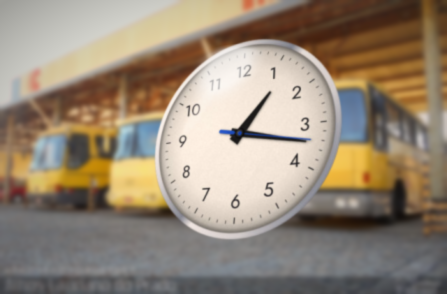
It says 1:17:17
